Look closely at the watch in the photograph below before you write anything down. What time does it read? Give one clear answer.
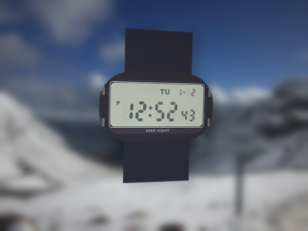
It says 12:52:43
